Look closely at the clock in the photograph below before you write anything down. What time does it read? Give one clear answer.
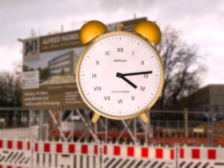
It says 4:14
